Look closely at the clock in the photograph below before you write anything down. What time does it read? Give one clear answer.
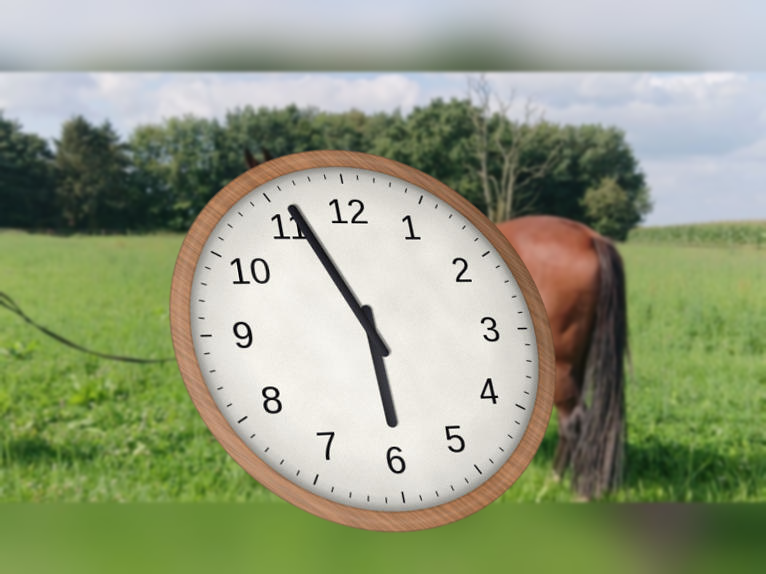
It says 5:56
